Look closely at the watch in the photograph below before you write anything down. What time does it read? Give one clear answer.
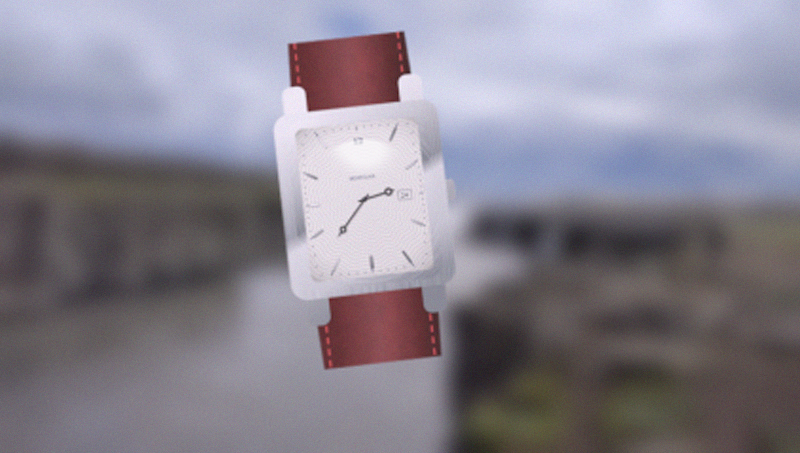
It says 2:37
